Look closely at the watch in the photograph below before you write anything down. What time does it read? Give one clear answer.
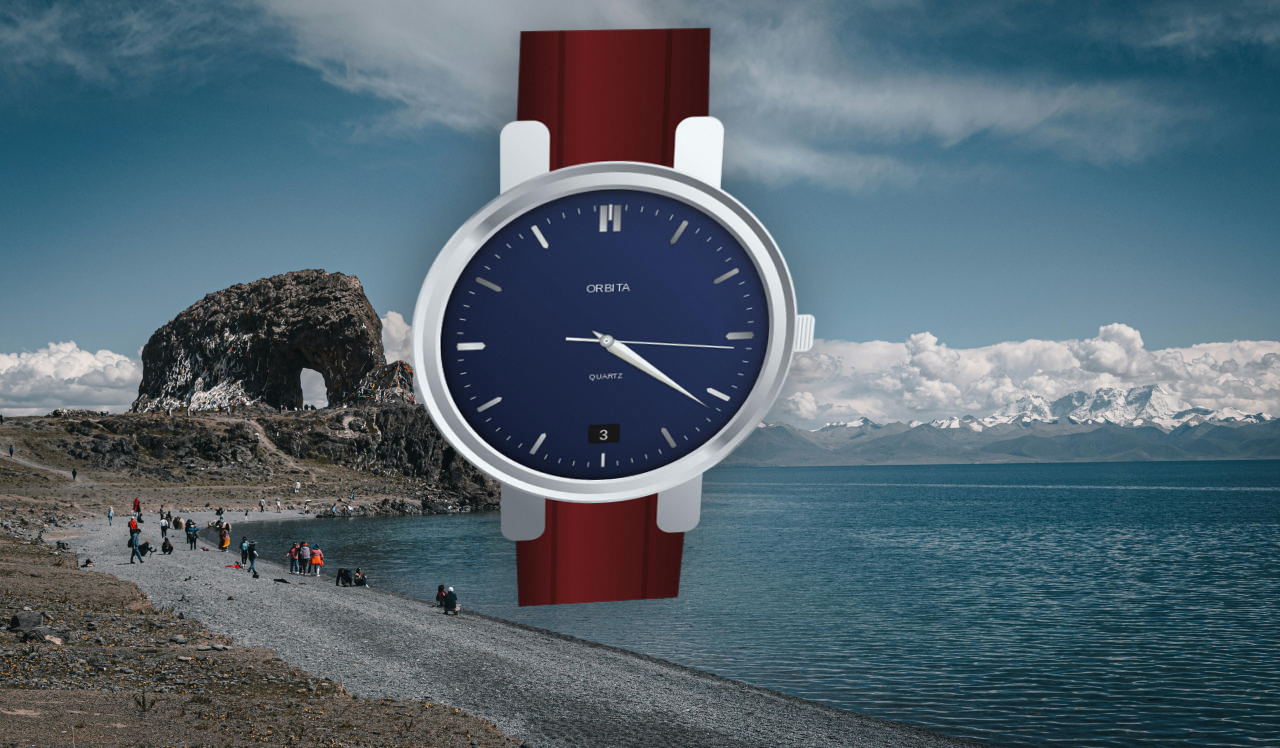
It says 4:21:16
